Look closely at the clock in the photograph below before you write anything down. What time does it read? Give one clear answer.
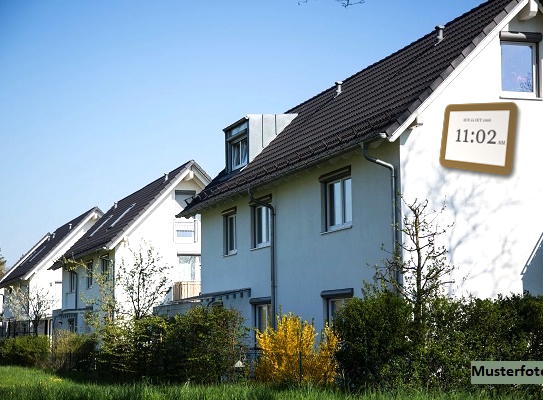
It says 11:02
